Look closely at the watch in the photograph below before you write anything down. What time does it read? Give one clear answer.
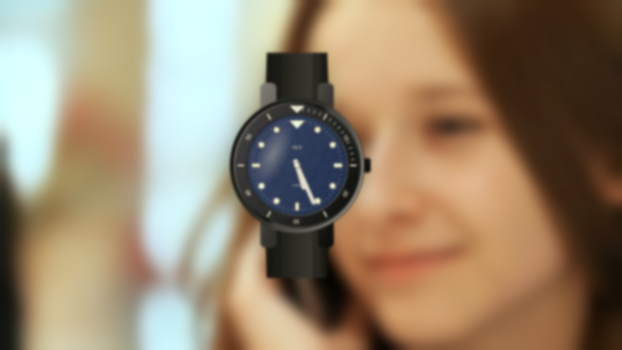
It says 5:26
